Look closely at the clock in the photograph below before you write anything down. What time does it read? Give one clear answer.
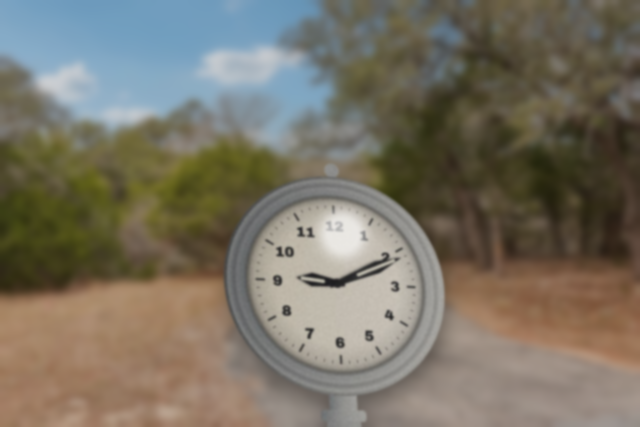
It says 9:11
